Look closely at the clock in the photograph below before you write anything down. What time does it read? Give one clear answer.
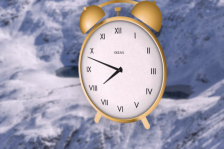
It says 7:48
